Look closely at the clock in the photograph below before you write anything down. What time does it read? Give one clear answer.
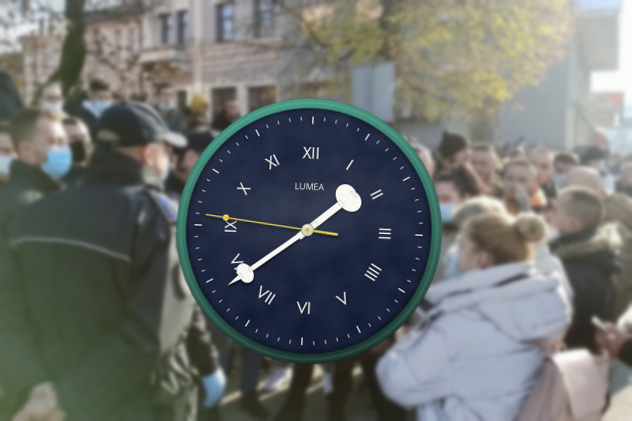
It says 1:38:46
